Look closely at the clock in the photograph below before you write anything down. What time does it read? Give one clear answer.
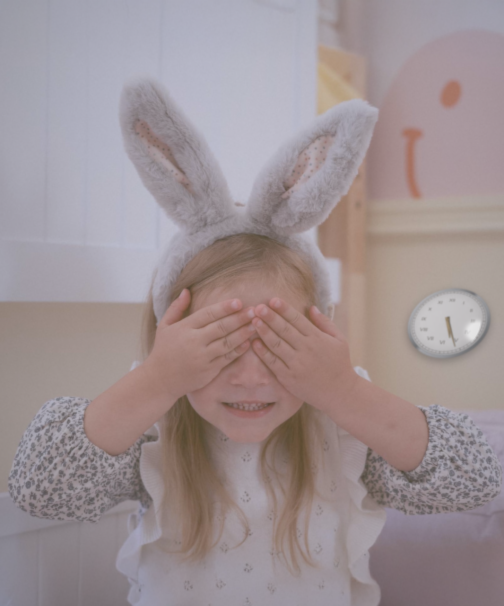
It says 5:26
